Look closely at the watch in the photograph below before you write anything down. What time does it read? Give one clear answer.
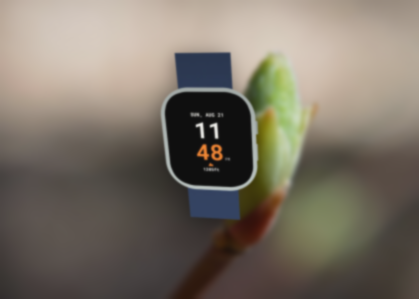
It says 11:48
